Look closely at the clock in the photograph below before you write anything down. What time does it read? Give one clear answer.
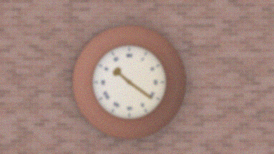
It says 10:21
